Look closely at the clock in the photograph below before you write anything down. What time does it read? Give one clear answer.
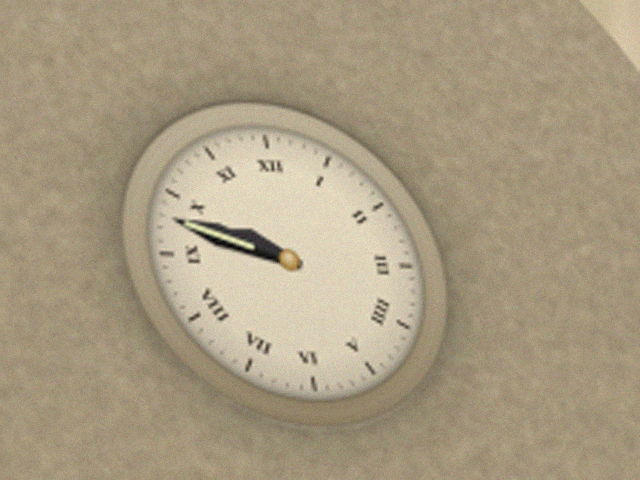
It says 9:48
